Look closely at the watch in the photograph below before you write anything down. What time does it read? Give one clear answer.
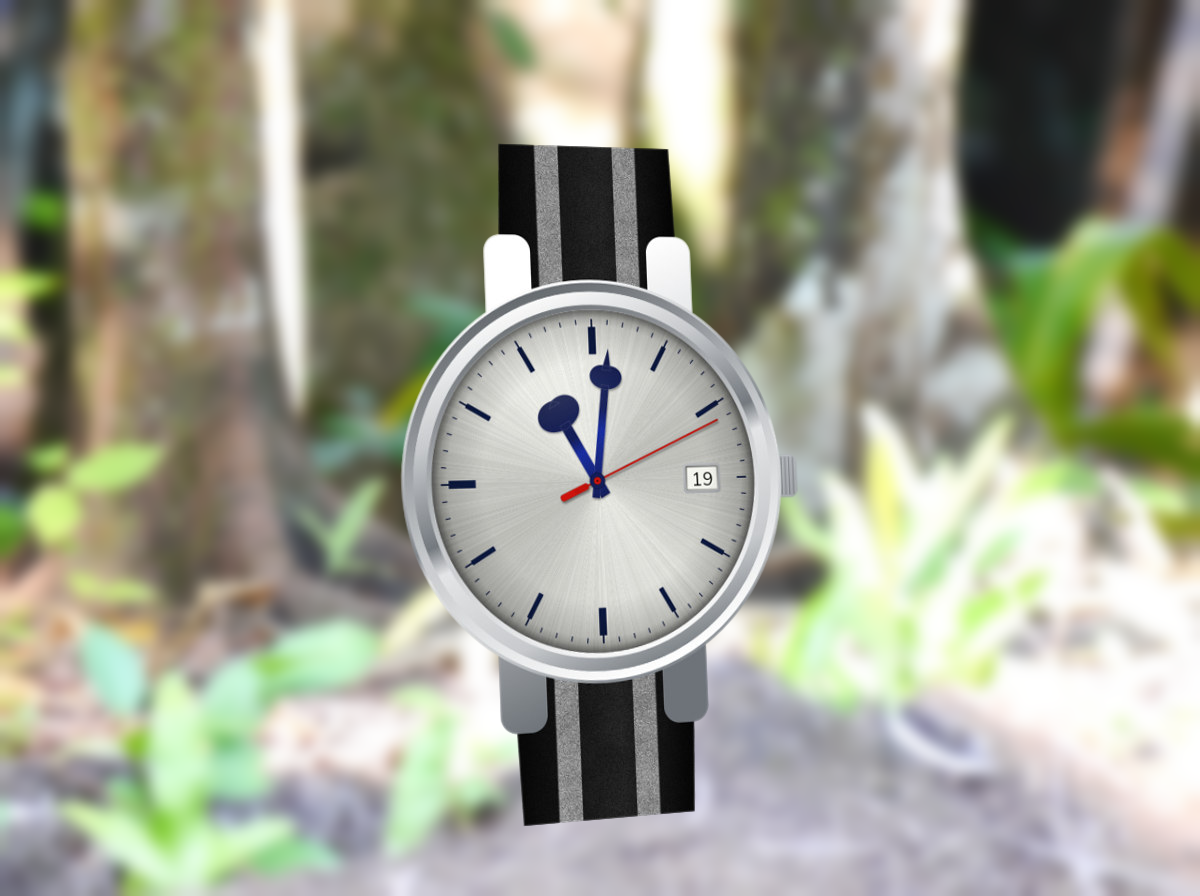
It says 11:01:11
